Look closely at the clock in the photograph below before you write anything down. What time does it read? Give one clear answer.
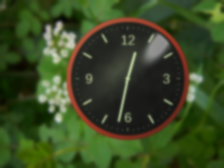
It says 12:32
